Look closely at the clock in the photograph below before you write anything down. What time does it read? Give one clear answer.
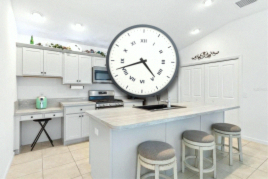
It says 4:42
